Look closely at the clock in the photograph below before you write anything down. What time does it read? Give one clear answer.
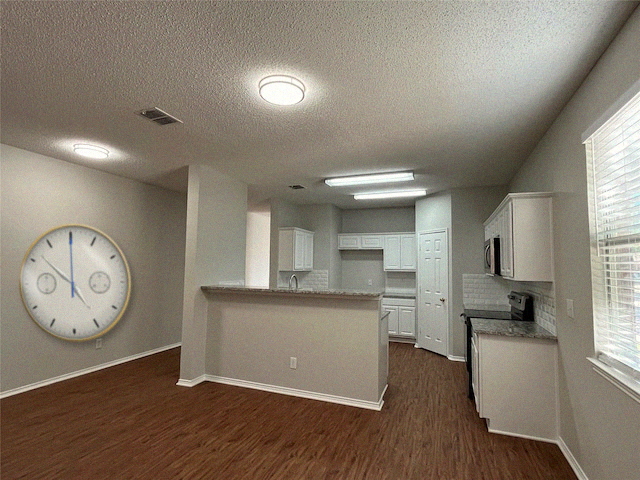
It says 4:52
